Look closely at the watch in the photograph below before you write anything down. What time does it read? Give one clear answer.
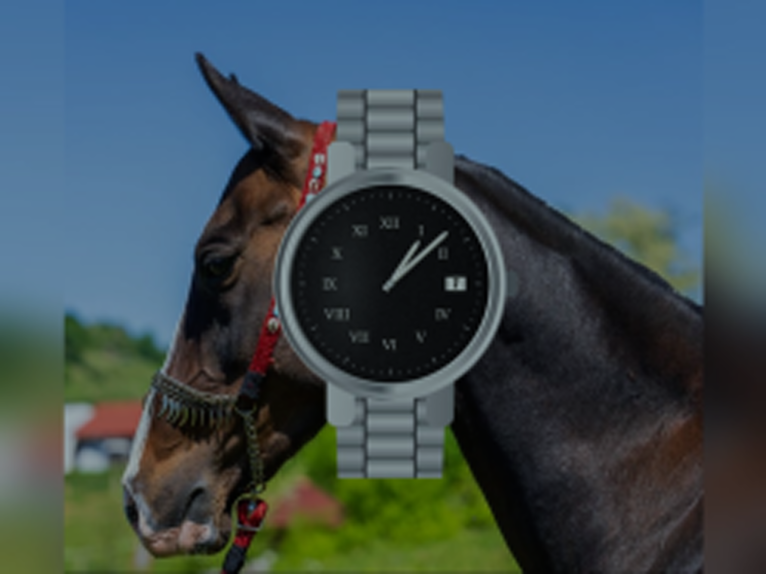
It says 1:08
